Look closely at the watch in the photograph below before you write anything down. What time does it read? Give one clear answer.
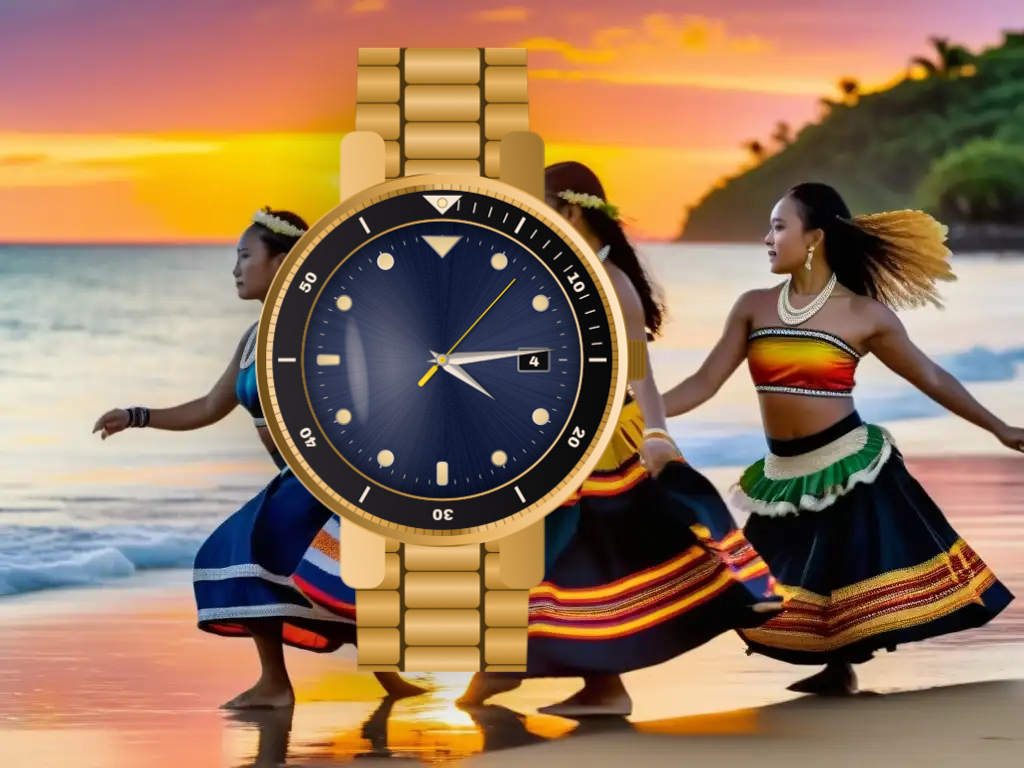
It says 4:14:07
